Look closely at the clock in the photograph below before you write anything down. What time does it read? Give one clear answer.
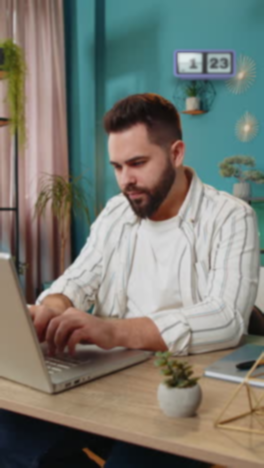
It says 1:23
